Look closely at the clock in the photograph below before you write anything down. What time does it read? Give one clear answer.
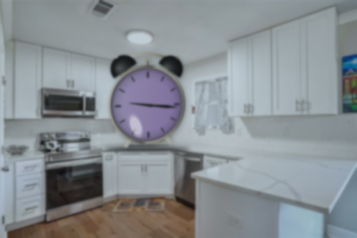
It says 9:16
